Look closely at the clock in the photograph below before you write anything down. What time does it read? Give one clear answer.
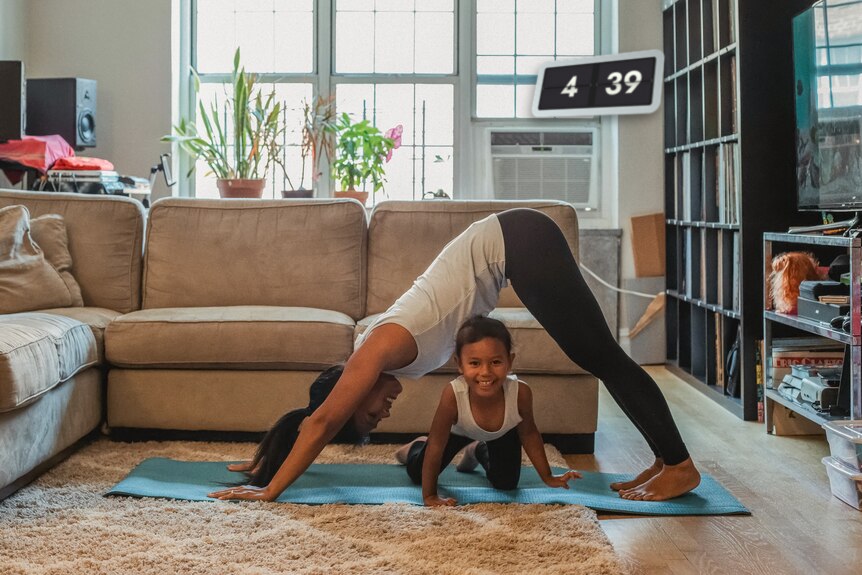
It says 4:39
